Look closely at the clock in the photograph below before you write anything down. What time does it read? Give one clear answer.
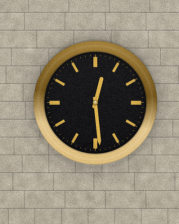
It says 12:29
